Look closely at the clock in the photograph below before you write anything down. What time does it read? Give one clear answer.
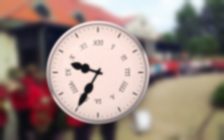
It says 9:35
